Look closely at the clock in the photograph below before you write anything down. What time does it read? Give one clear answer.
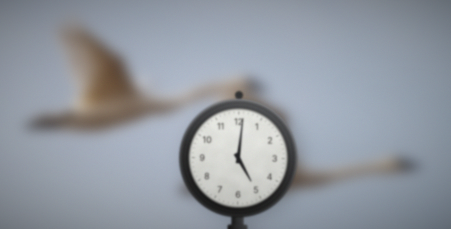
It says 5:01
